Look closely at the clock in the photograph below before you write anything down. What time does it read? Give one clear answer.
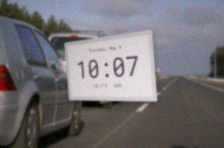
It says 10:07
